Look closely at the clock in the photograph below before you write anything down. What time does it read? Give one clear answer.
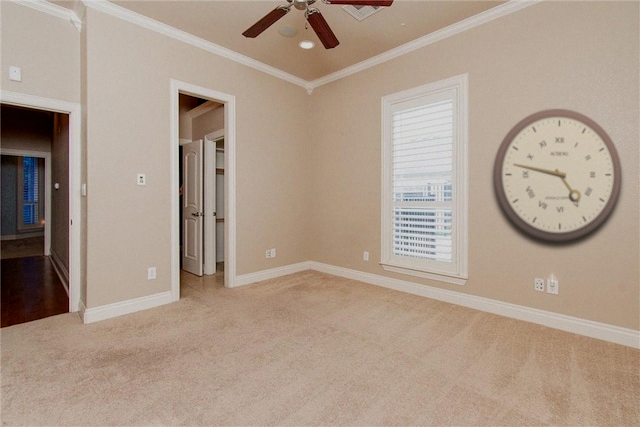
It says 4:47
